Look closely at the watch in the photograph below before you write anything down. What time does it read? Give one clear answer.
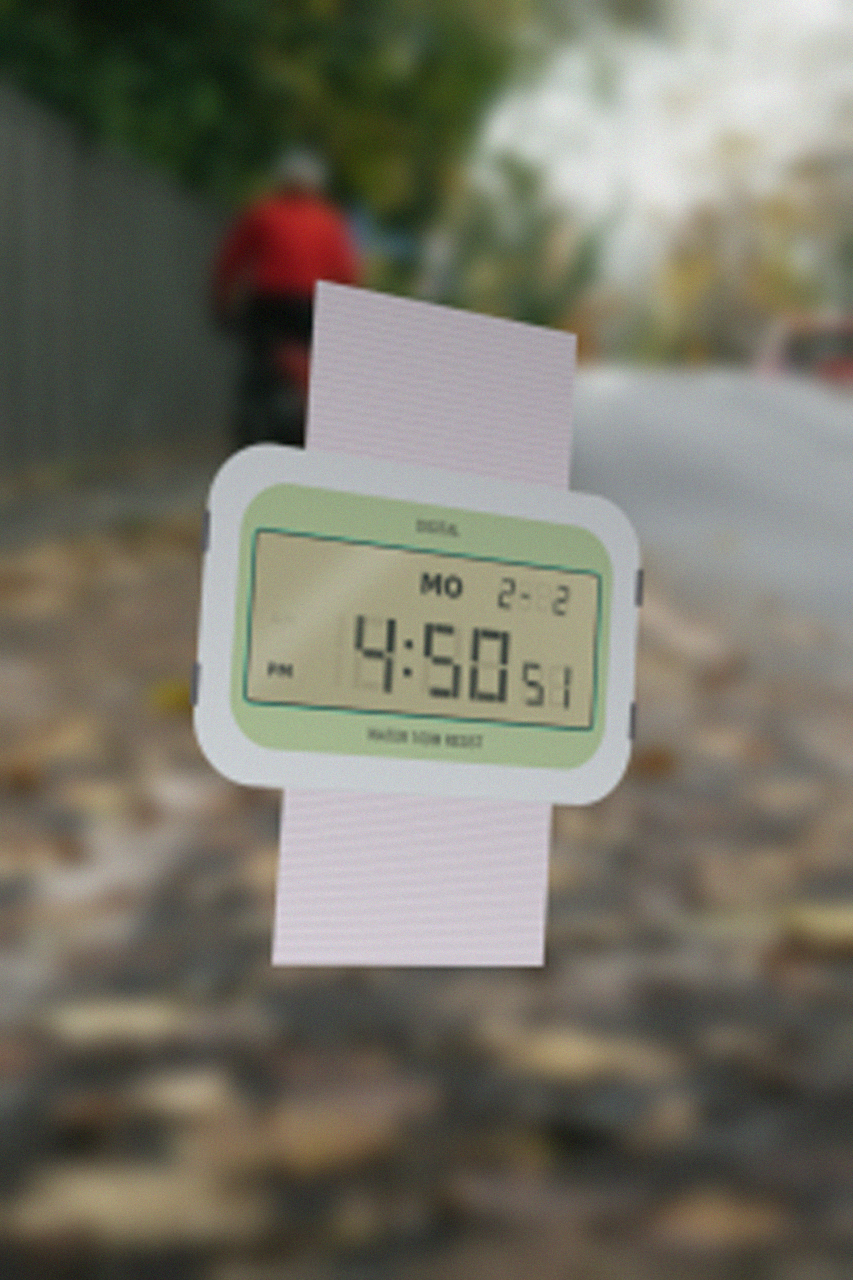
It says 4:50:51
